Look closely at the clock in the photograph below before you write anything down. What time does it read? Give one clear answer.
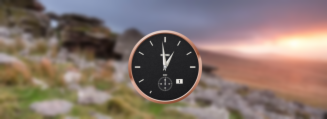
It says 12:59
